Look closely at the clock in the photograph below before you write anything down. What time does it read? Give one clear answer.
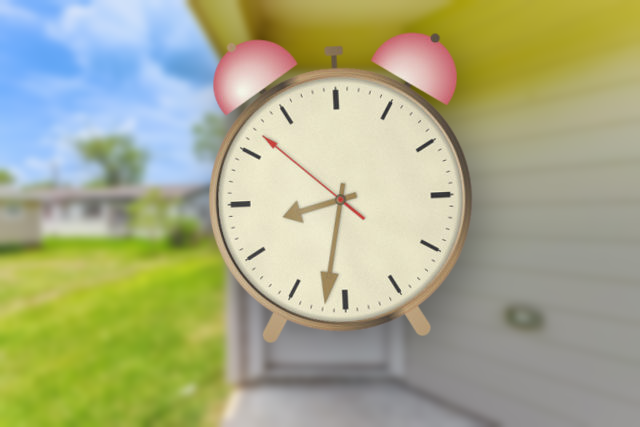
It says 8:31:52
